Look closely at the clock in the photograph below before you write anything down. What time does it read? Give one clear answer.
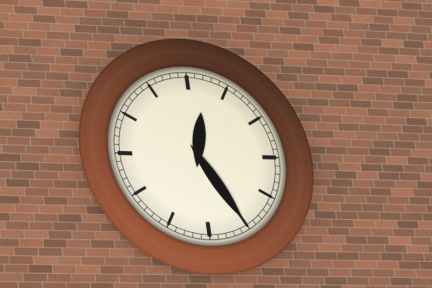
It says 12:25
